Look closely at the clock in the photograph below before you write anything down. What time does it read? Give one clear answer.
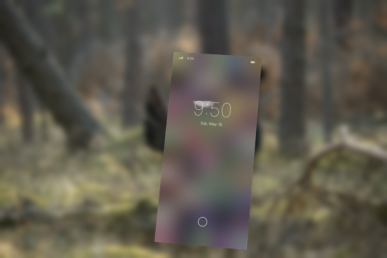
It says 9:50
